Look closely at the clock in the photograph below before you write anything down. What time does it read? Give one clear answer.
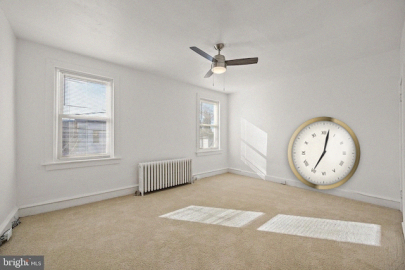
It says 7:02
